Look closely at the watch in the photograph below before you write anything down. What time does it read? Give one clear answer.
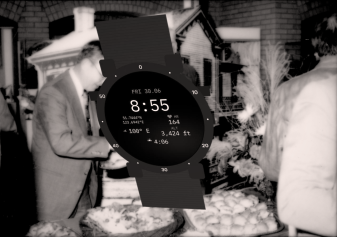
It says 8:55
